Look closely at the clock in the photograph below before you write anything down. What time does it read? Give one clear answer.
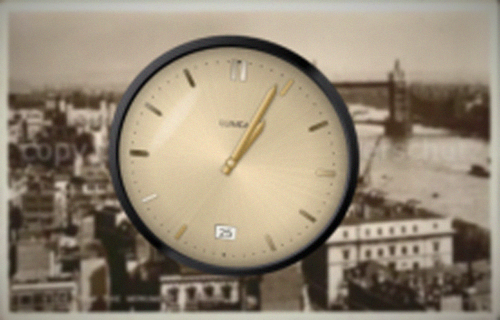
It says 1:04
